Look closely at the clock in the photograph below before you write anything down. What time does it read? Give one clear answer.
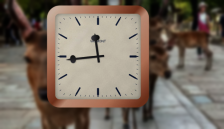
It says 11:44
